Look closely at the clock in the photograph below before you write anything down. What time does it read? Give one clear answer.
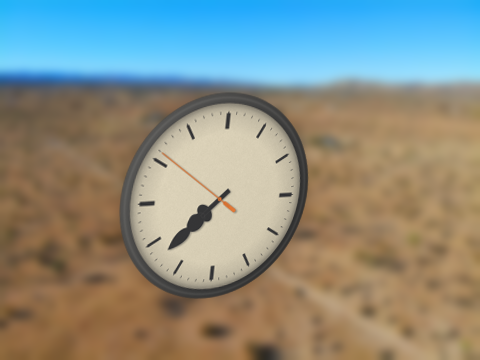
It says 7:37:51
